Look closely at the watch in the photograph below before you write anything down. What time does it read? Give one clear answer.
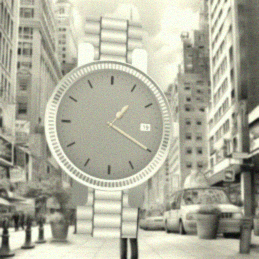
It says 1:20
